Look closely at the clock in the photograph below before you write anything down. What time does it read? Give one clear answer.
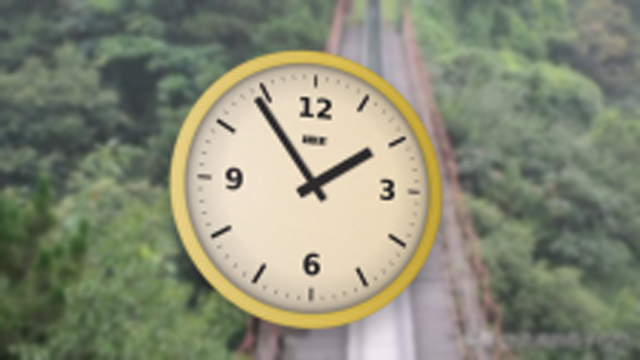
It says 1:54
